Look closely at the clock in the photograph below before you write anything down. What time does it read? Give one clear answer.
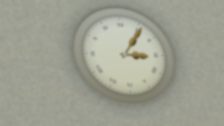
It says 3:06
